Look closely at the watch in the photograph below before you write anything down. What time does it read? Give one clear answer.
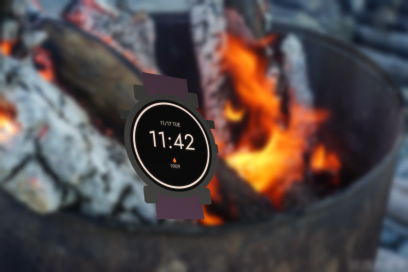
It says 11:42
